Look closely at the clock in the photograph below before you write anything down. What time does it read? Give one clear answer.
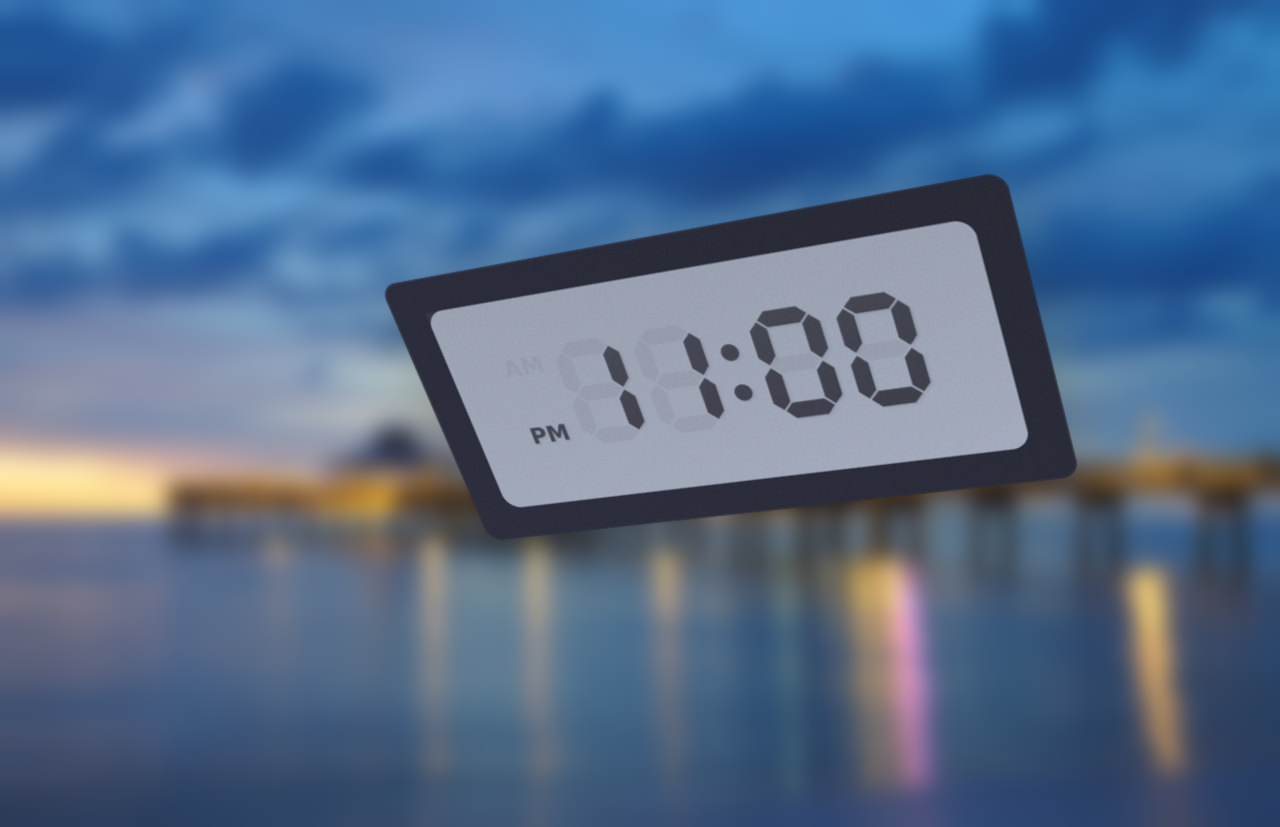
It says 11:00
